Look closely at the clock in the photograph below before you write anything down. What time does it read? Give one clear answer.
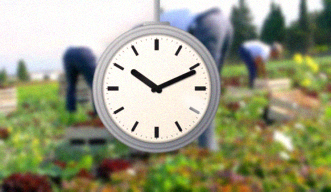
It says 10:11
